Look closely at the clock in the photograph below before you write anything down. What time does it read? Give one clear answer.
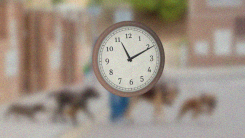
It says 11:11
